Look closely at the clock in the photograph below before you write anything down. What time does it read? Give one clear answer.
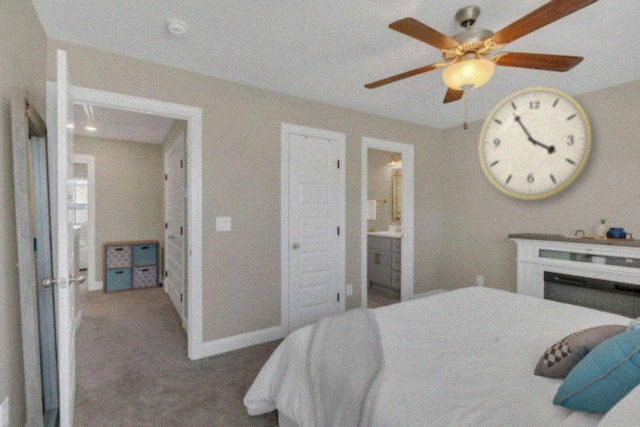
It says 3:54
